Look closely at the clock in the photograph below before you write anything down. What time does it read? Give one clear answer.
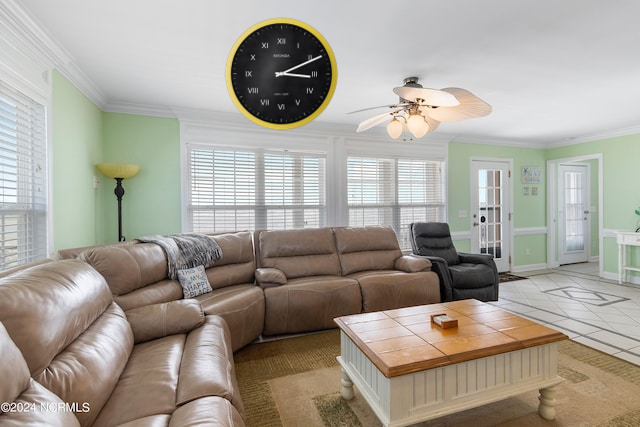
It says 3:11
